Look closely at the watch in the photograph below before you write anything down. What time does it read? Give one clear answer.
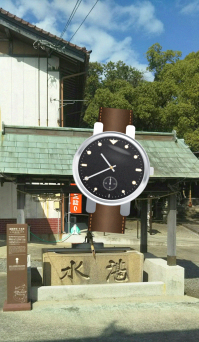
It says 10:40
